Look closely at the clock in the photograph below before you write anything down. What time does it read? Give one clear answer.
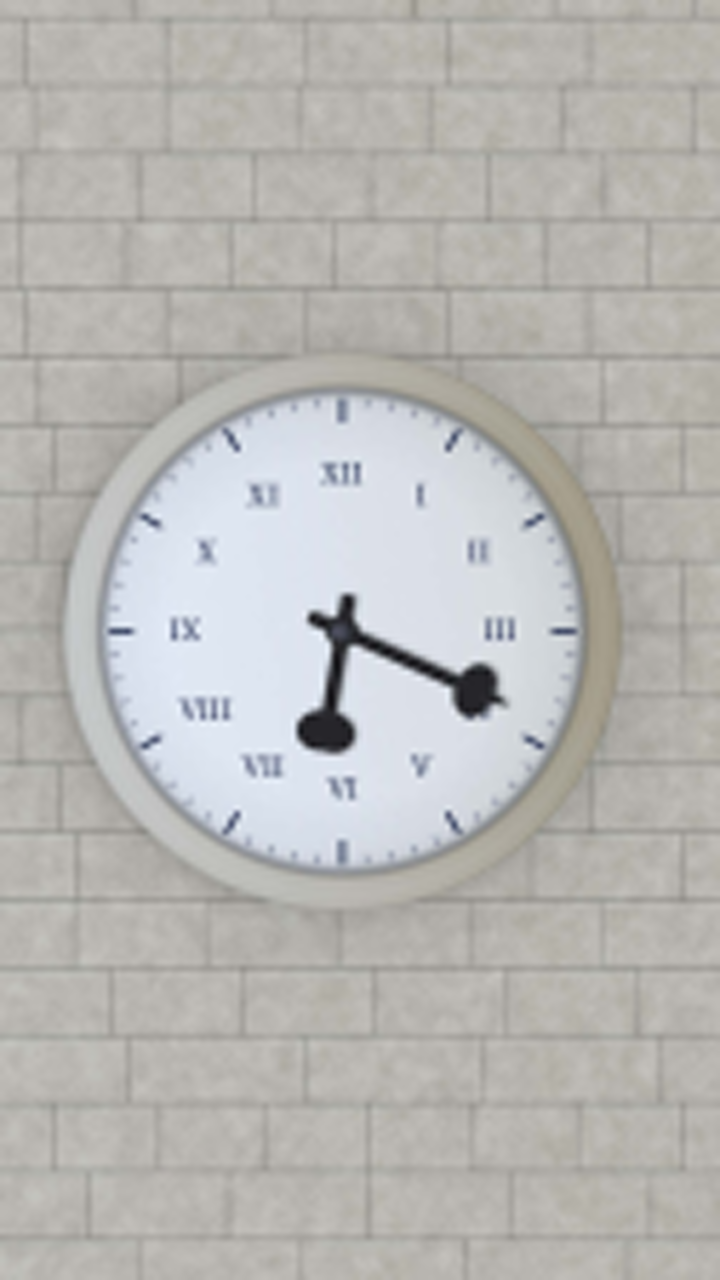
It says 6:19
